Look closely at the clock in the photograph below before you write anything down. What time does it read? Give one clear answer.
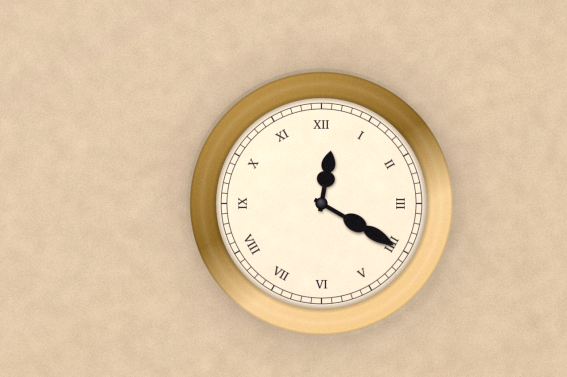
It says 12:20
